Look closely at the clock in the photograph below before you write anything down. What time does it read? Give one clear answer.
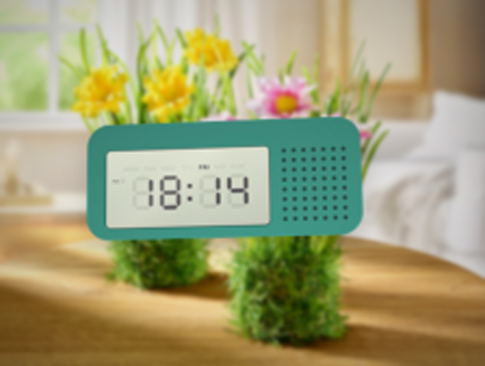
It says 18:14
